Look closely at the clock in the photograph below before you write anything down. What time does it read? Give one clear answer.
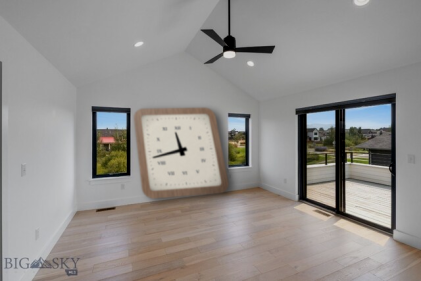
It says 11:43
